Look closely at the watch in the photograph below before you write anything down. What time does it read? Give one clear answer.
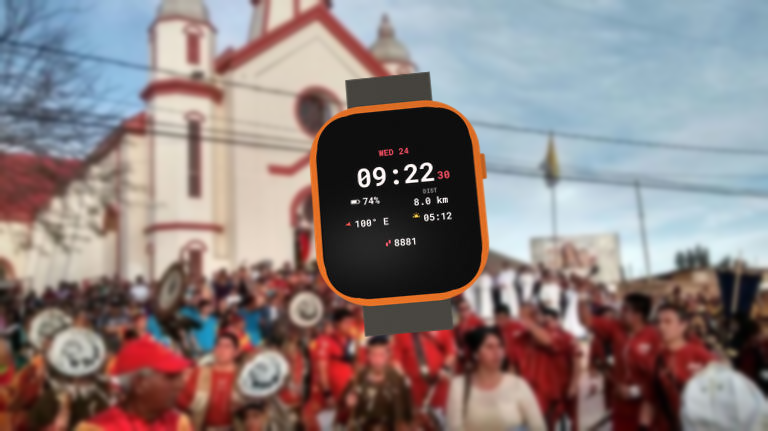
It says 9:22:30
